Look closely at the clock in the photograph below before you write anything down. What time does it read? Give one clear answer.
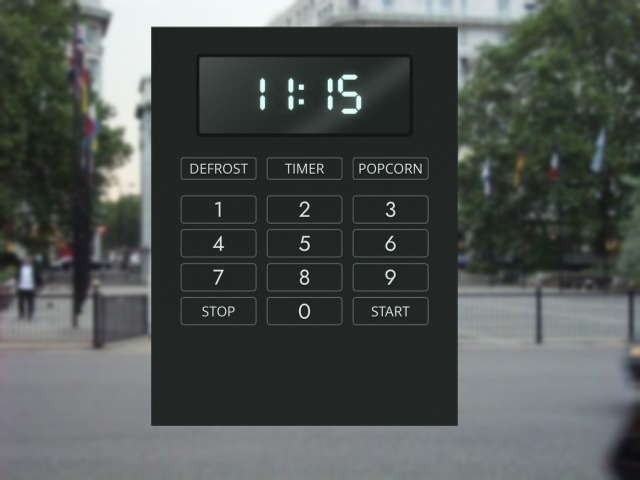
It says 11:15
